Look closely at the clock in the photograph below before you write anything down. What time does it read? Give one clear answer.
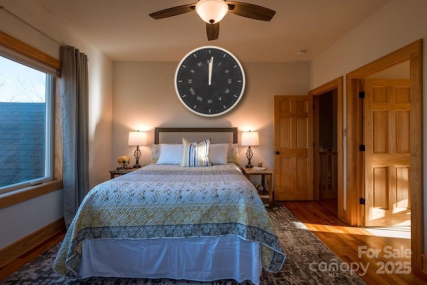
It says 12:01
